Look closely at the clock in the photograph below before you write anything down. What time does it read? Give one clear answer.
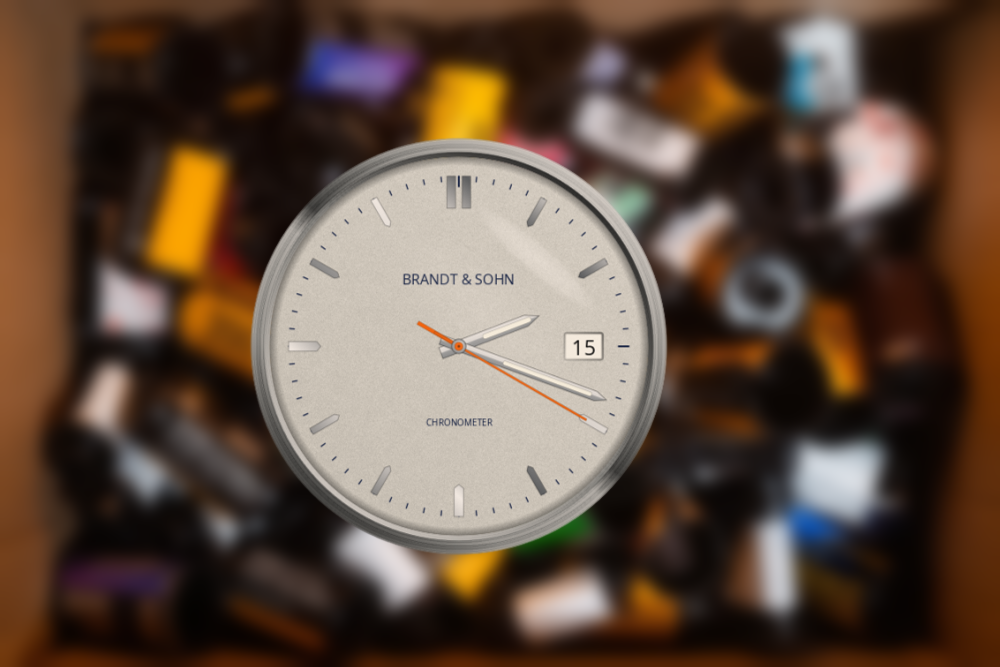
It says 2:18:20
